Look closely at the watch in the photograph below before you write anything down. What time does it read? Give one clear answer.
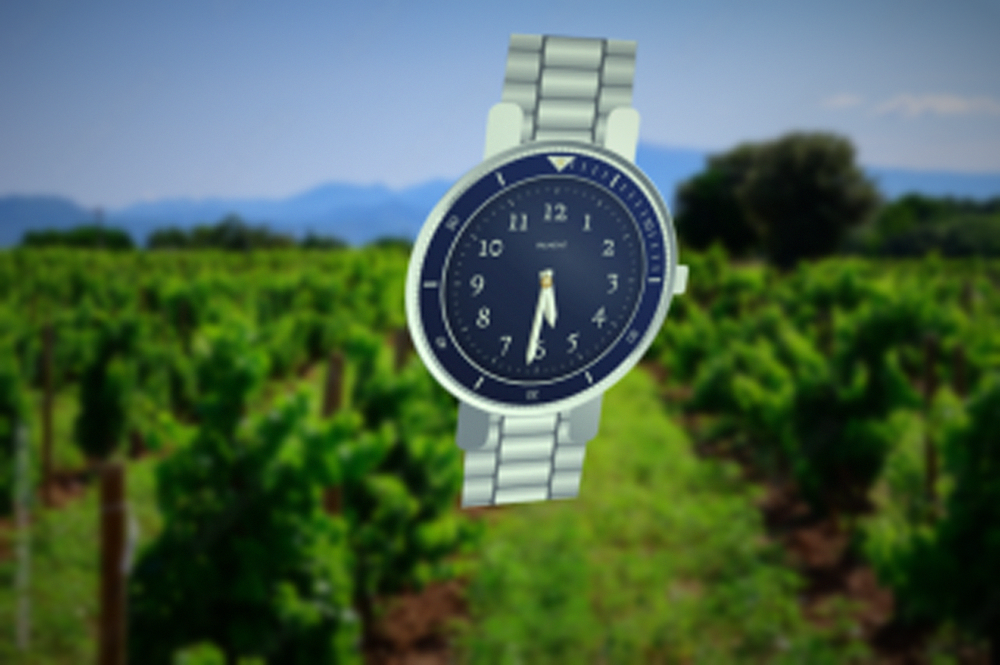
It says 5:31
